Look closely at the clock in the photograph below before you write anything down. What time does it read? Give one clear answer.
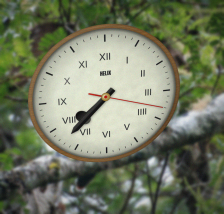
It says 7:37:18
